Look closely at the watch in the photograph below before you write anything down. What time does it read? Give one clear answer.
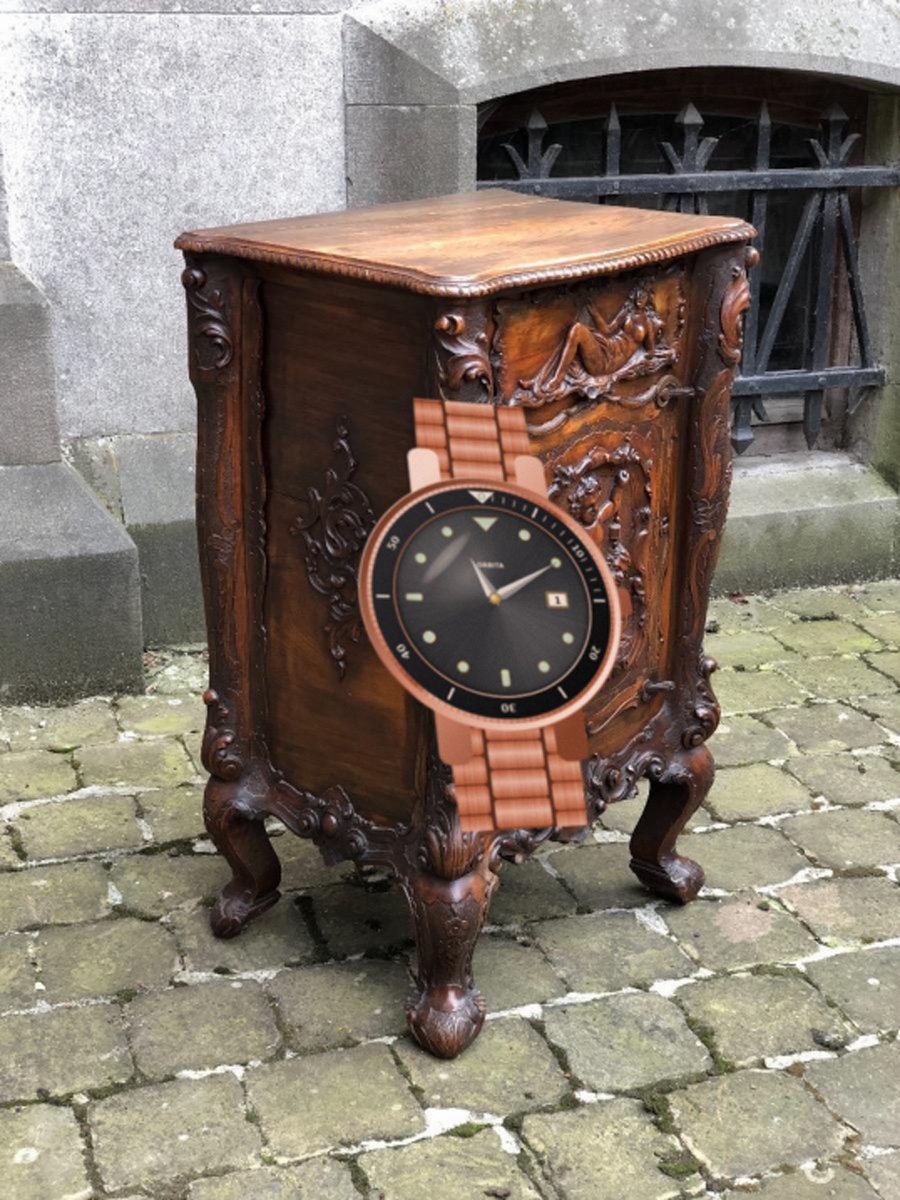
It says 11:10
